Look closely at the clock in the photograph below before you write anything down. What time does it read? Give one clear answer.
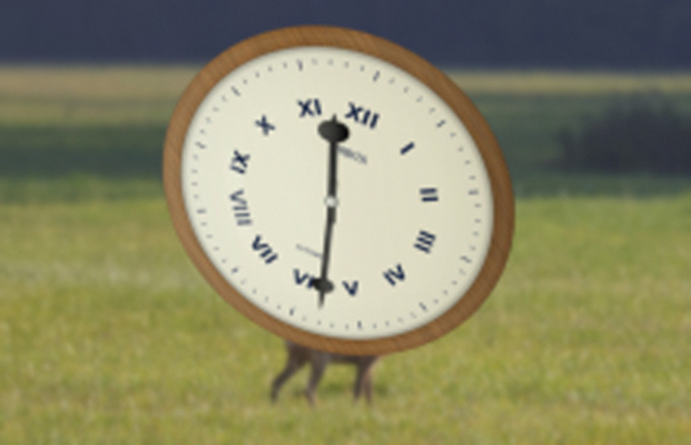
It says 11:28
